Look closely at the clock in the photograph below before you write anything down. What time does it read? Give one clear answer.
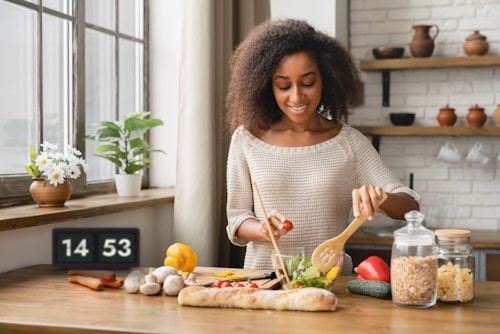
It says 14:53
